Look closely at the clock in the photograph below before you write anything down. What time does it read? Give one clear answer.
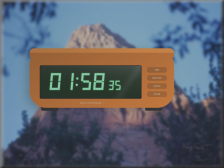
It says 1:58:35
